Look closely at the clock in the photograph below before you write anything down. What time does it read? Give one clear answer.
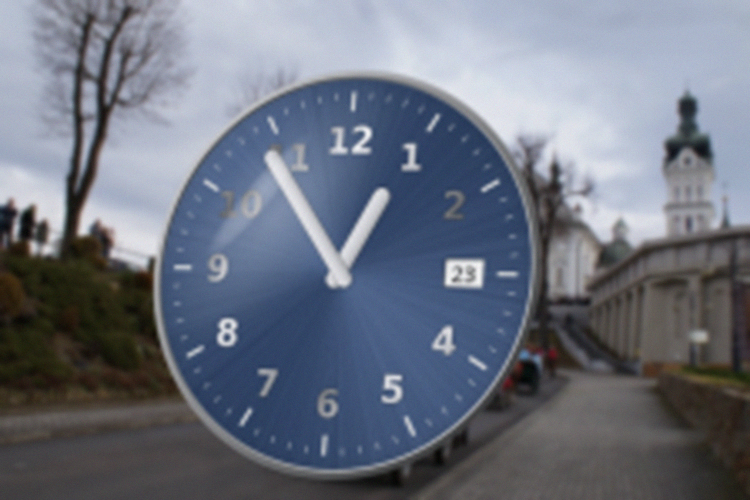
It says 12:54
